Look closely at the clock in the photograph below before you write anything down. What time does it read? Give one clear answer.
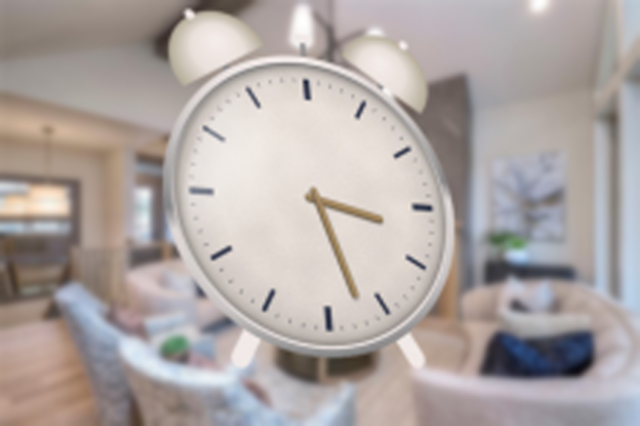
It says 3:27
